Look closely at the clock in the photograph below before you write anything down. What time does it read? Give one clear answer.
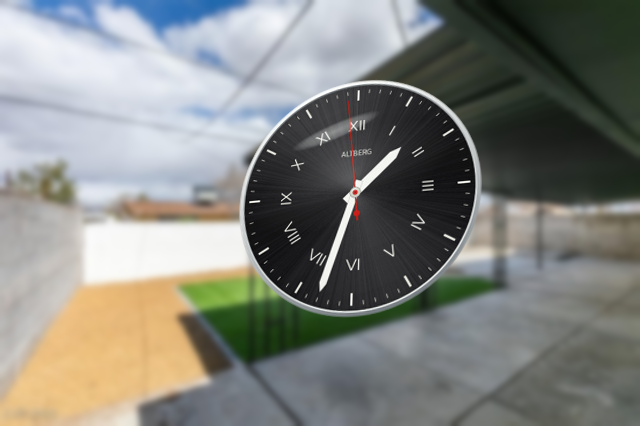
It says 1:32:59
